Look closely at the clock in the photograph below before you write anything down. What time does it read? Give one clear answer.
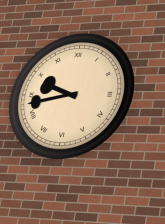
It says 9:43
